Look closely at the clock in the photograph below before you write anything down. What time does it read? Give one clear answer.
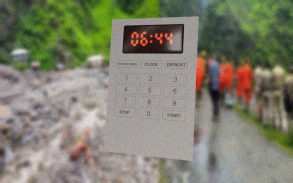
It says 6:44
